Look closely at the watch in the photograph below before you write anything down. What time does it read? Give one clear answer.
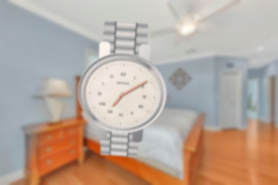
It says 7:09
